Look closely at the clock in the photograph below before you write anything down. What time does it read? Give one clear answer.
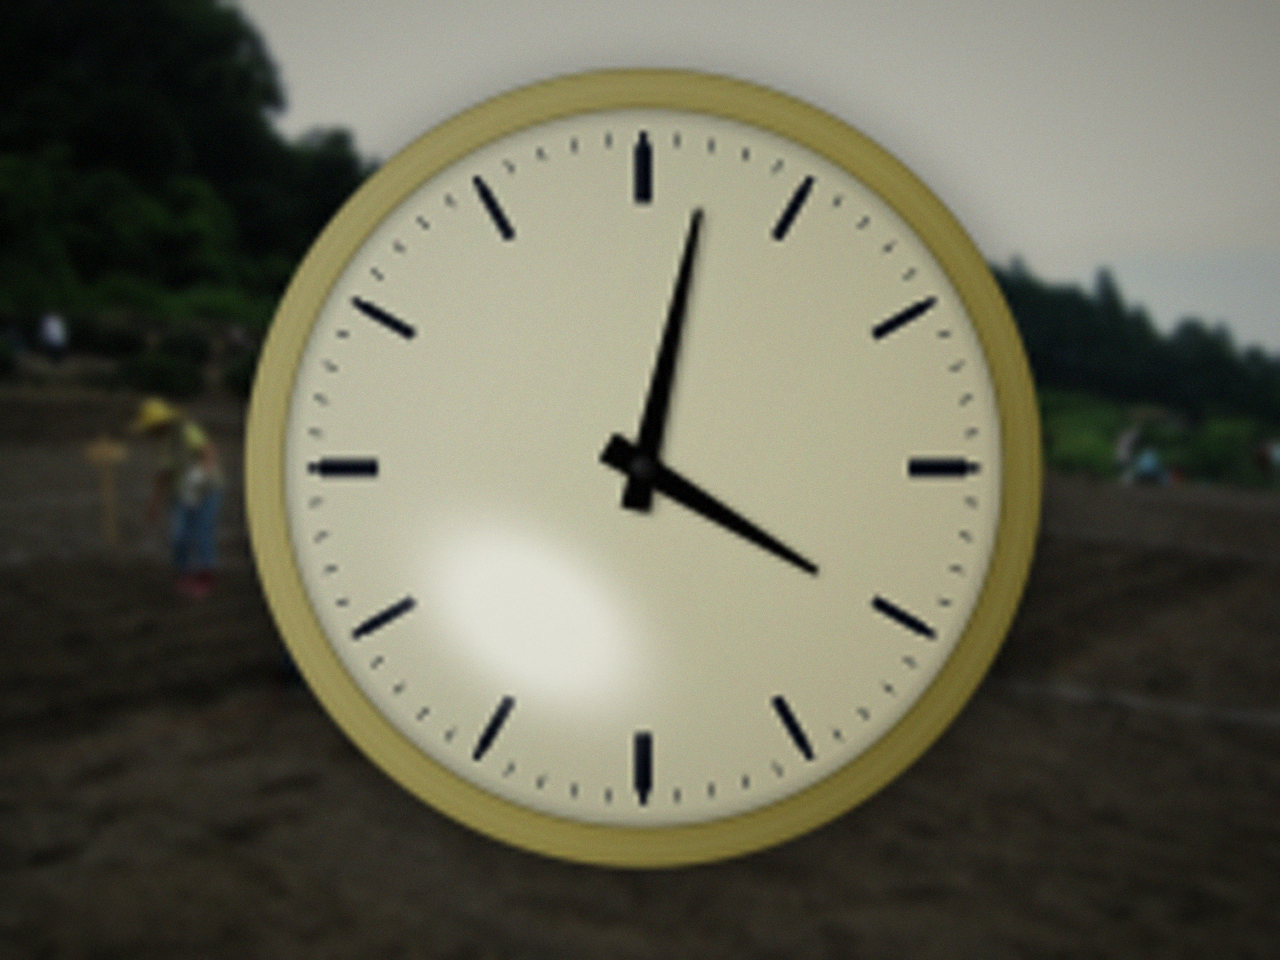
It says 4:02
